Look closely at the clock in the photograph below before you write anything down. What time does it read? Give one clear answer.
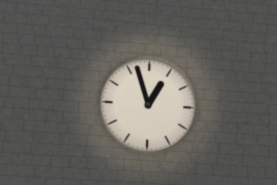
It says 12:57
